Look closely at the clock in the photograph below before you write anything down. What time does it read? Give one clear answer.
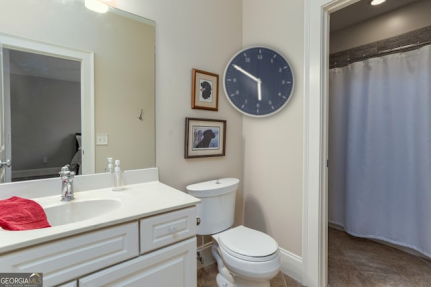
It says 5:50
